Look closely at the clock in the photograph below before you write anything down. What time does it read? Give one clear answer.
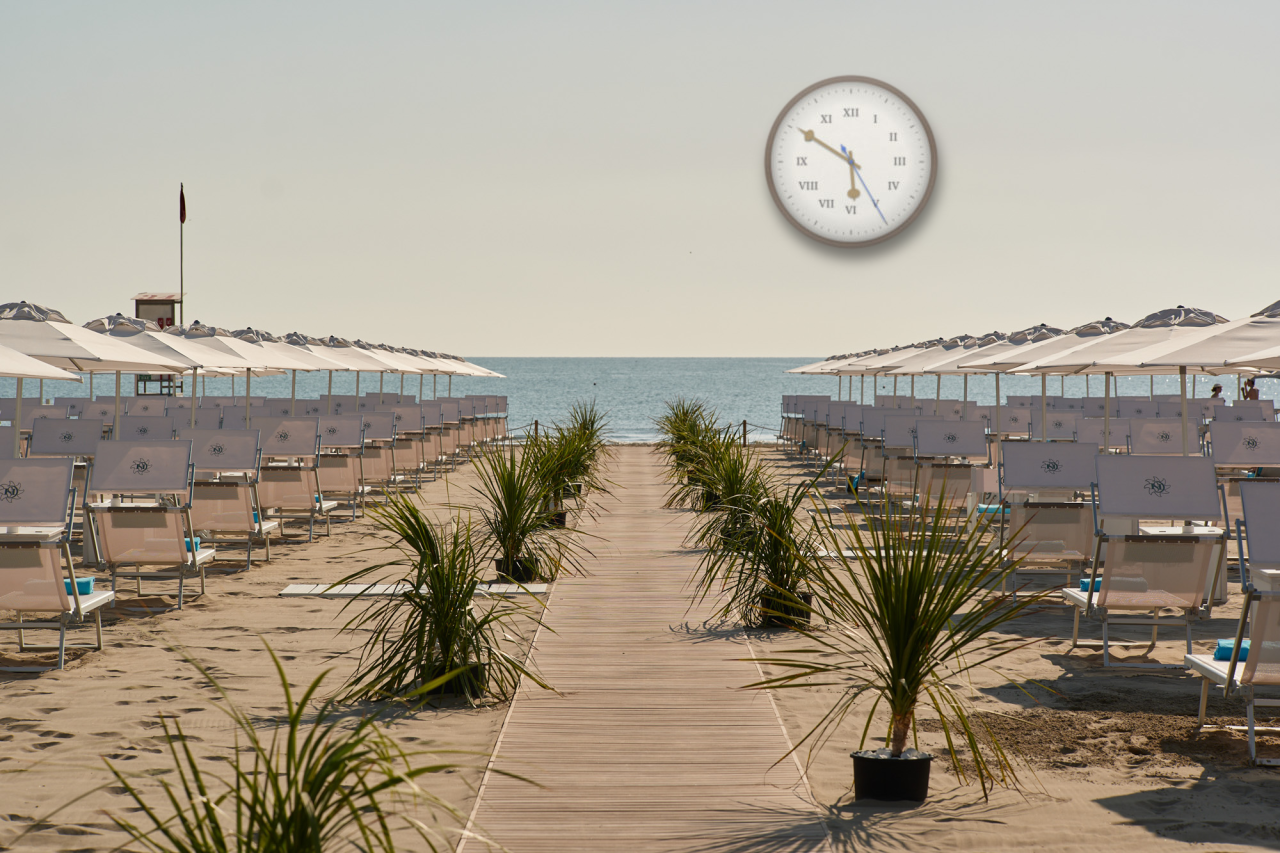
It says 5:50:25
